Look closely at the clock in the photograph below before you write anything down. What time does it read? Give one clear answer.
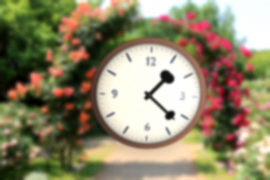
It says 1:22
